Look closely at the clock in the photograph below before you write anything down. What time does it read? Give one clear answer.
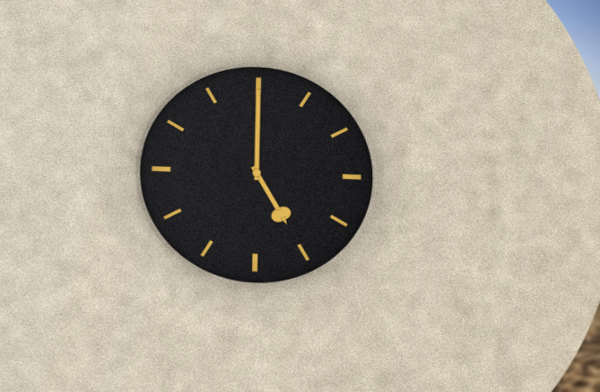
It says 5:00
